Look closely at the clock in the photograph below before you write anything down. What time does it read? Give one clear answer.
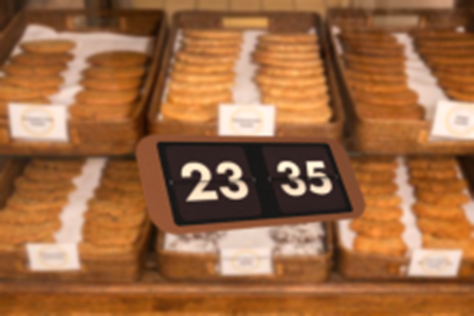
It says 23:35
